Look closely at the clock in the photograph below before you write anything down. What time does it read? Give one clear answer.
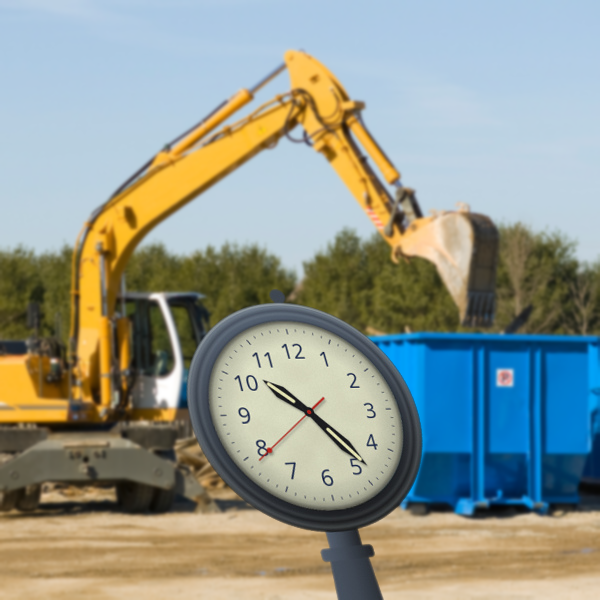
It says 10:23:39
